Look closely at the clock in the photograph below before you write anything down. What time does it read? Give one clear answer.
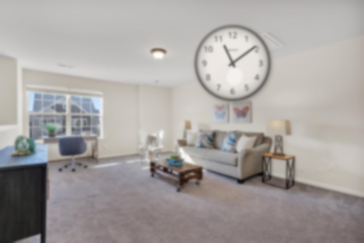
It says 11:09
